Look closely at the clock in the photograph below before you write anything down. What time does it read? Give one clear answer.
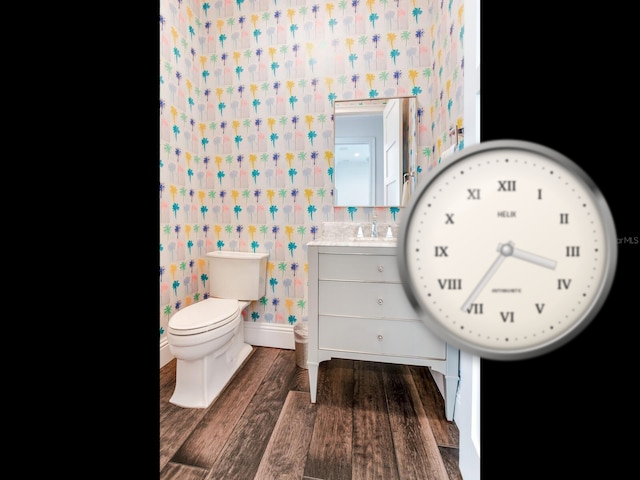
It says 3:36
